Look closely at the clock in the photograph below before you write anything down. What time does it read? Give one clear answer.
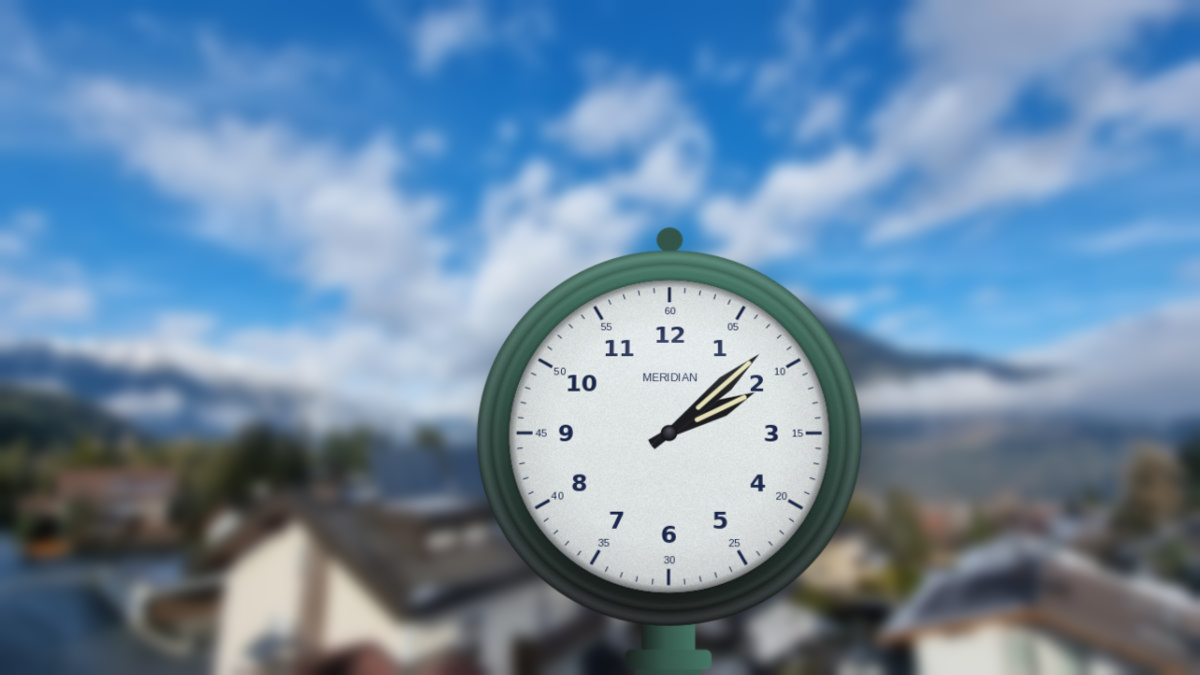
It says 2:08
